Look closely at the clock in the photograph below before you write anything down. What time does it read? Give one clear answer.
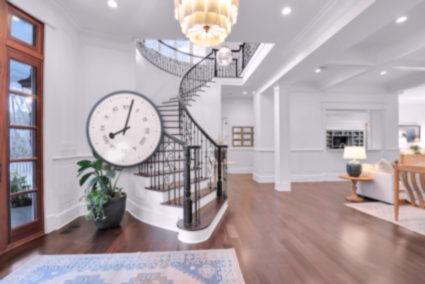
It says 8:02
